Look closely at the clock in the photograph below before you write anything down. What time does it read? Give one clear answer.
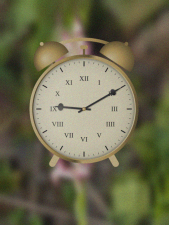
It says 9:10
